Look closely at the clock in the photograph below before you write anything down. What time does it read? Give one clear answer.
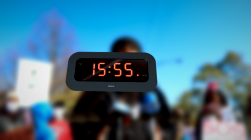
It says 15:55
